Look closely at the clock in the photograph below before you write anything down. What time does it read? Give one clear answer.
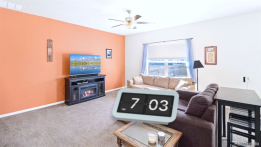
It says 7:03
